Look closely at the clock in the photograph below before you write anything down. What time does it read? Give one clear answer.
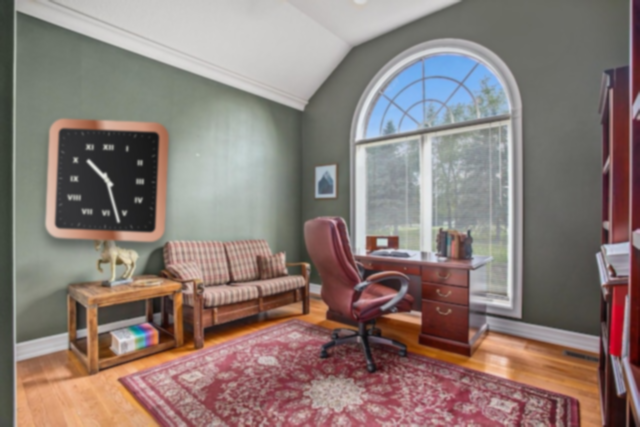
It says 10:27
